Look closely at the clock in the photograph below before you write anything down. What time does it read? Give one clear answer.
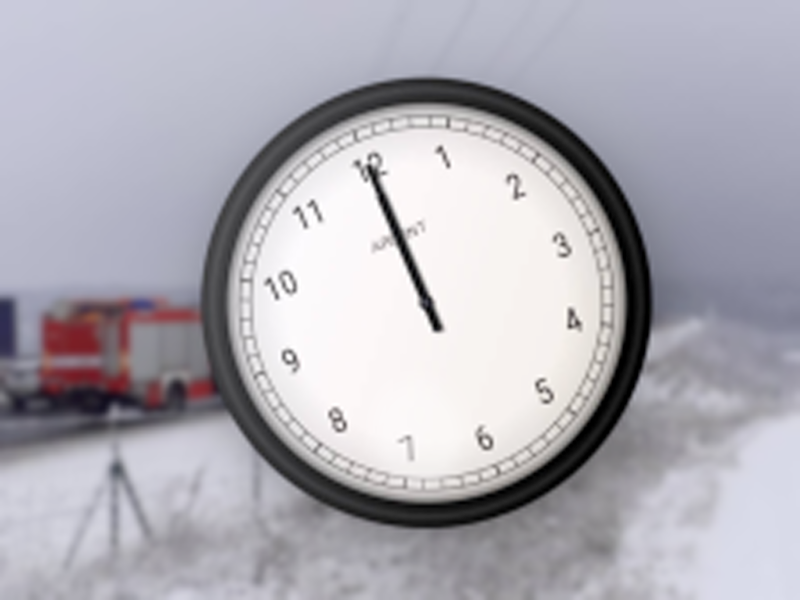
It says 12:00
